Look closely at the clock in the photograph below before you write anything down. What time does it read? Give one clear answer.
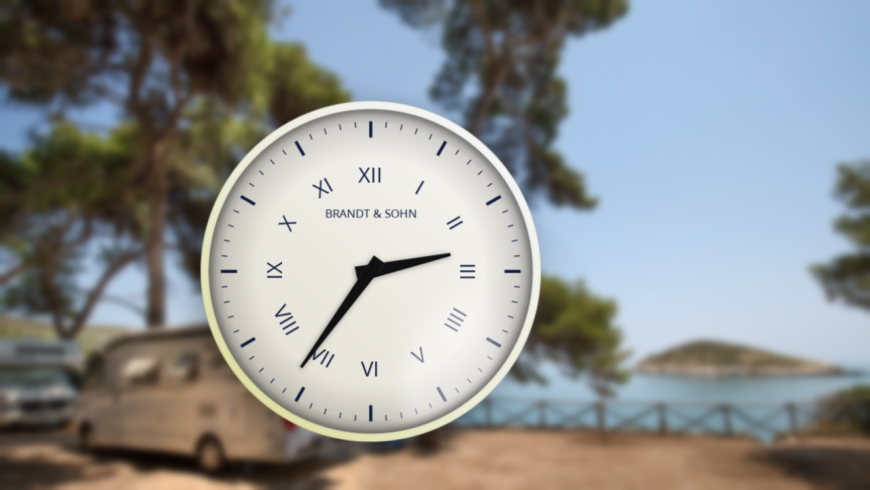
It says 2:36
